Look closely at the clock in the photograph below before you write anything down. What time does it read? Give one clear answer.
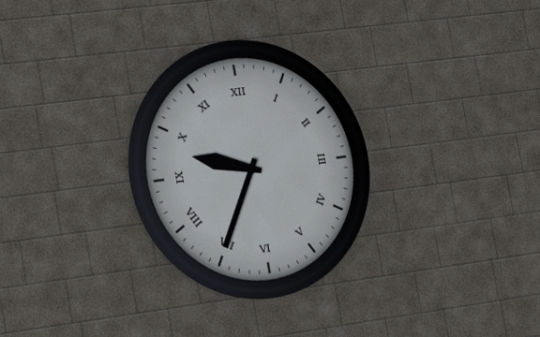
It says 9:35
